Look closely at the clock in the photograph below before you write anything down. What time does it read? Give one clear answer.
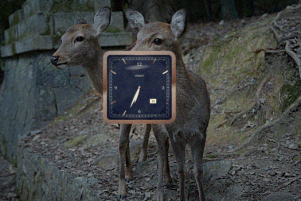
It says 6:34
